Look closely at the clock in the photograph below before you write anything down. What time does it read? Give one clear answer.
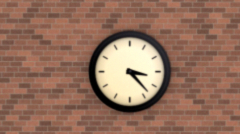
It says 3:23
